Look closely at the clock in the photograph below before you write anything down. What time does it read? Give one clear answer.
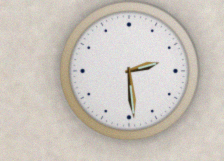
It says 2:29
